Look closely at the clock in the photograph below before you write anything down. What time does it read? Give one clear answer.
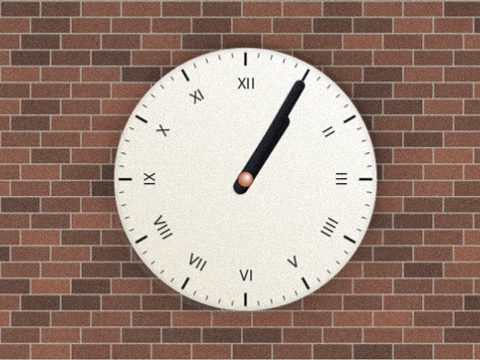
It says 1:05
